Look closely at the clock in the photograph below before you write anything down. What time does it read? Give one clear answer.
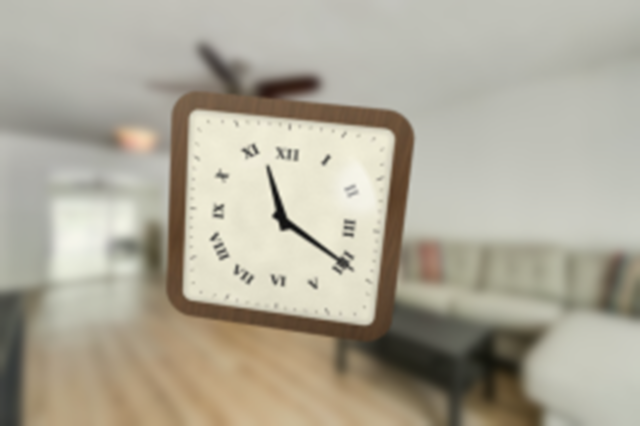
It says 11:20
